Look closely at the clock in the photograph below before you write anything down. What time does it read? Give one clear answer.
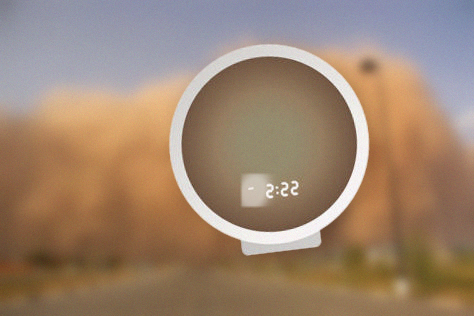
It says 2:22
